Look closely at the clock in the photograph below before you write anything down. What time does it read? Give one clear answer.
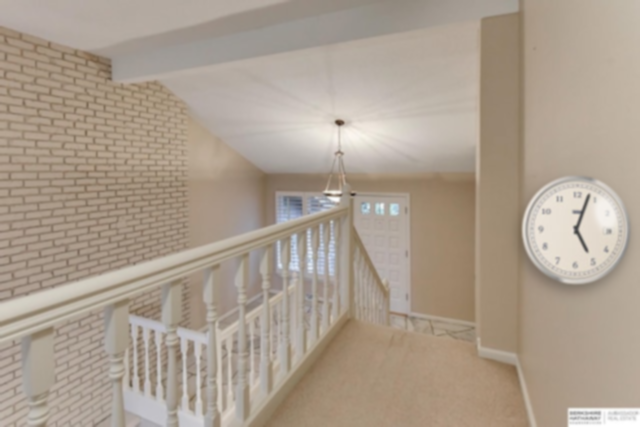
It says 5:03
